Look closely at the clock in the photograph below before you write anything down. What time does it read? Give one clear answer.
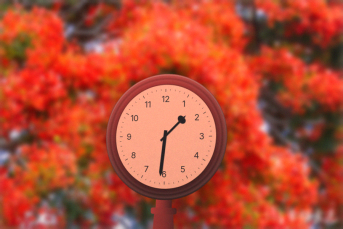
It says 1:31
